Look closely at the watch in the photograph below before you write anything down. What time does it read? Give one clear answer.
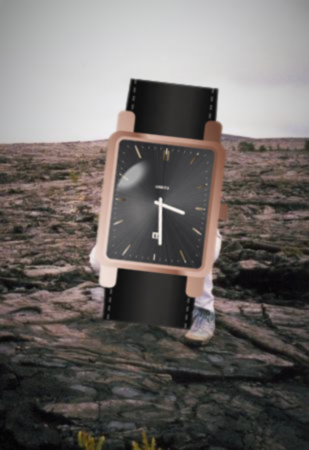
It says 3:29
